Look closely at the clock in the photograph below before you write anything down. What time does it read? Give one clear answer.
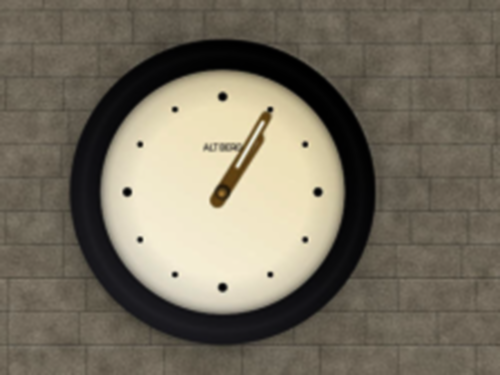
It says 1:05
